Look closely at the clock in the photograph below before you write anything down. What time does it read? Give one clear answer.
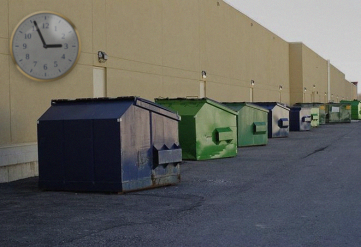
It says 2:56
